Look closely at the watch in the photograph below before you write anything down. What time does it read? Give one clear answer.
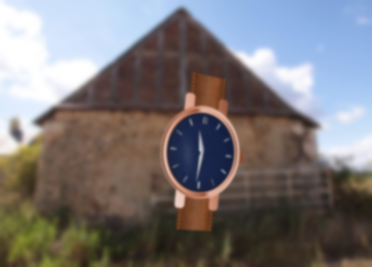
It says 11:31
